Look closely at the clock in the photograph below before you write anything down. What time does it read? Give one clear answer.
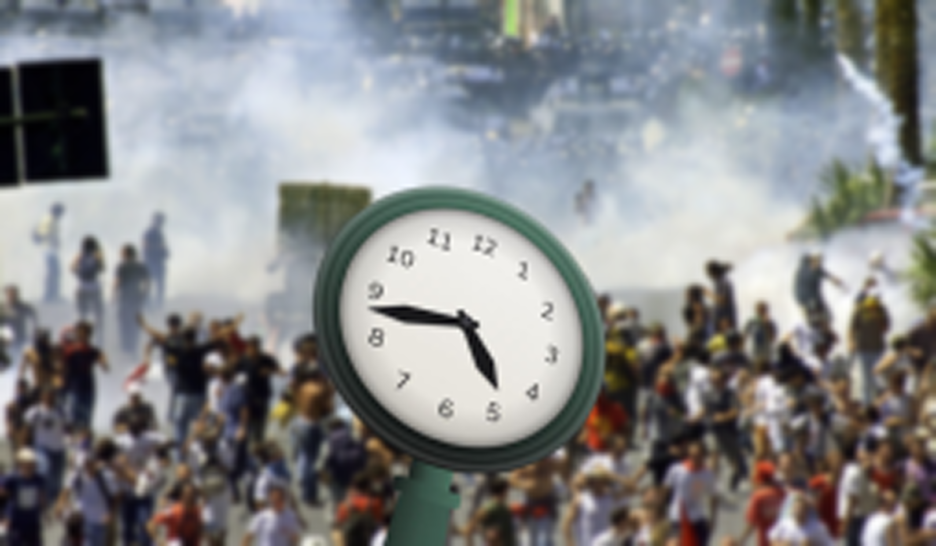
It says 4:43
